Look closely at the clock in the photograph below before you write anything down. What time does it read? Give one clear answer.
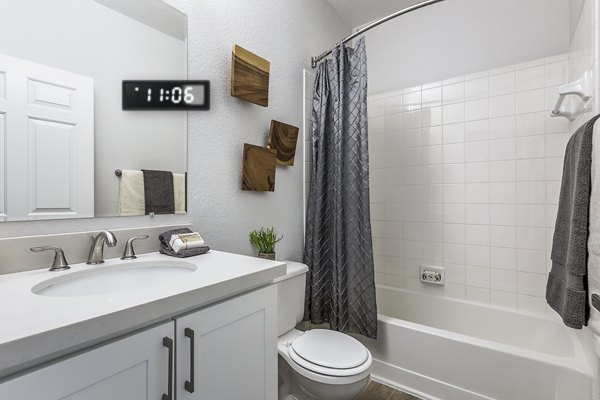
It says 11:06
